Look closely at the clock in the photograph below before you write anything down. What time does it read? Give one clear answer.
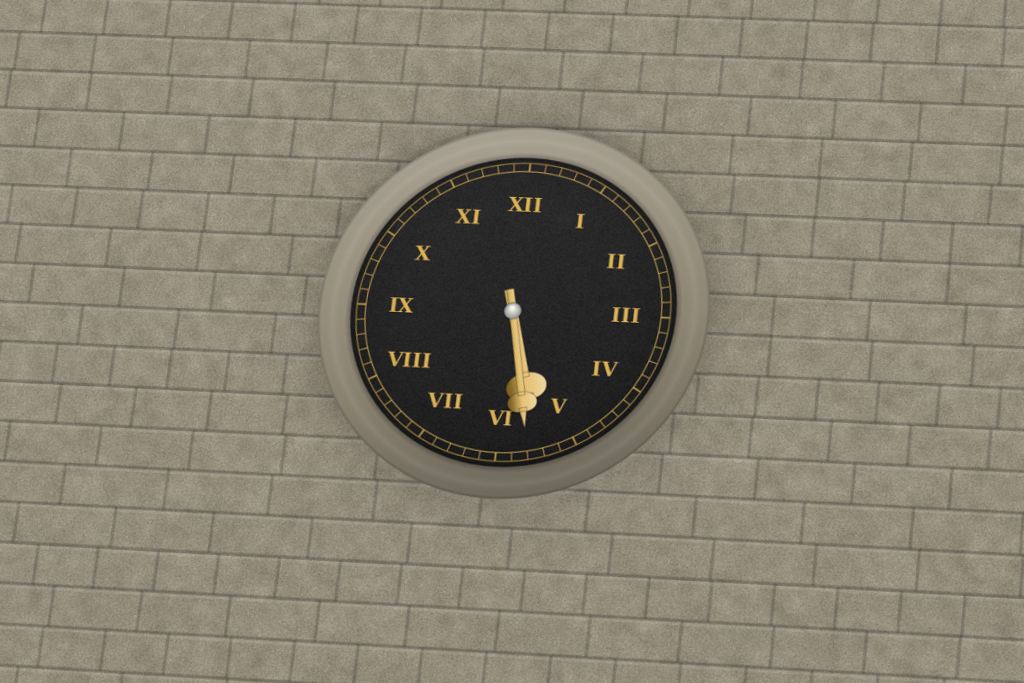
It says 5:28
